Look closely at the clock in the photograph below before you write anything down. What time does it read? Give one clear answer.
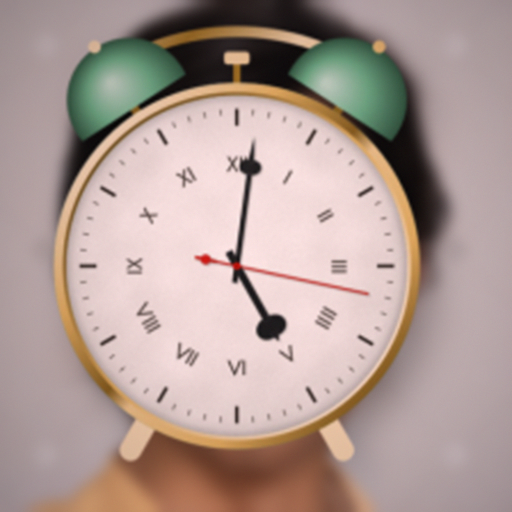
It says 5:01:17
